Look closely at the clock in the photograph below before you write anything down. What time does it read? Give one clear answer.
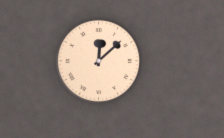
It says 12:08
